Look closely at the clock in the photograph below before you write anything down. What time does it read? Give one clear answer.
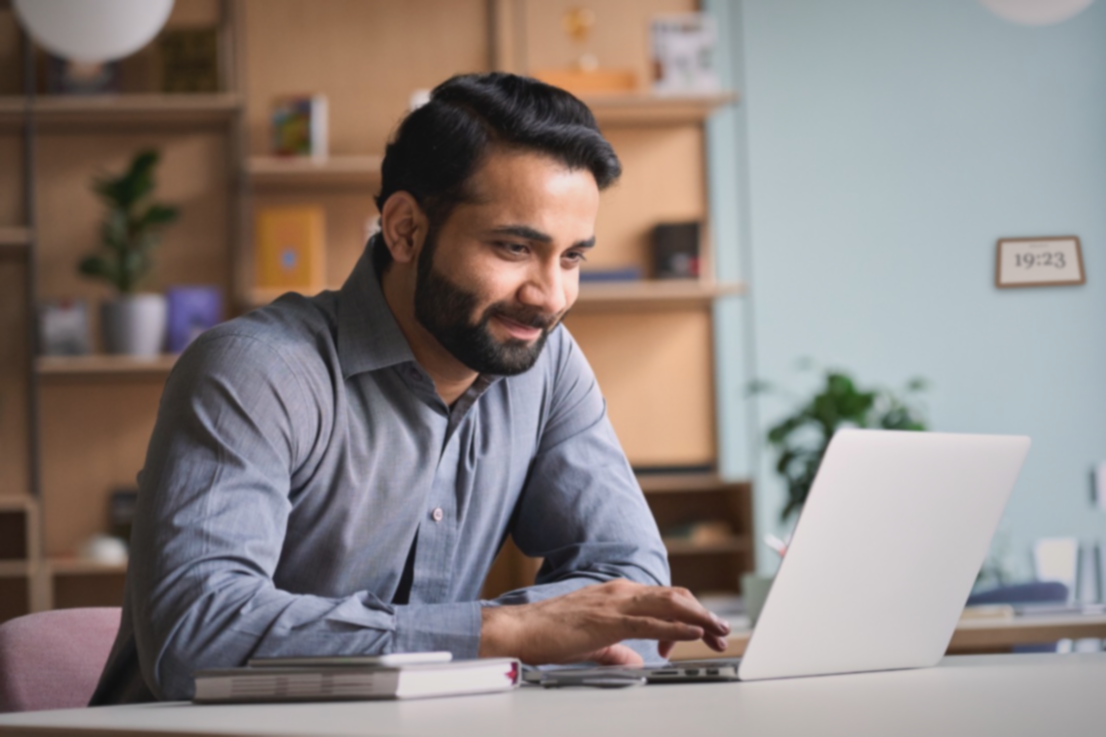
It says 19:23
